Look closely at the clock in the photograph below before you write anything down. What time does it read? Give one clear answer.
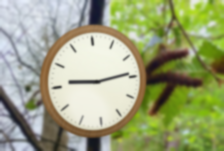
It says 9:14
